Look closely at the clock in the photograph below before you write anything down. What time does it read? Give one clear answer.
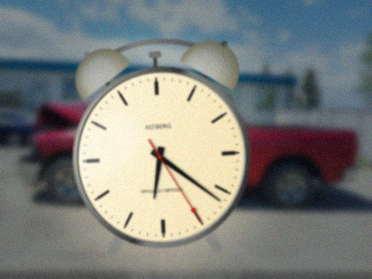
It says 6:21:25
